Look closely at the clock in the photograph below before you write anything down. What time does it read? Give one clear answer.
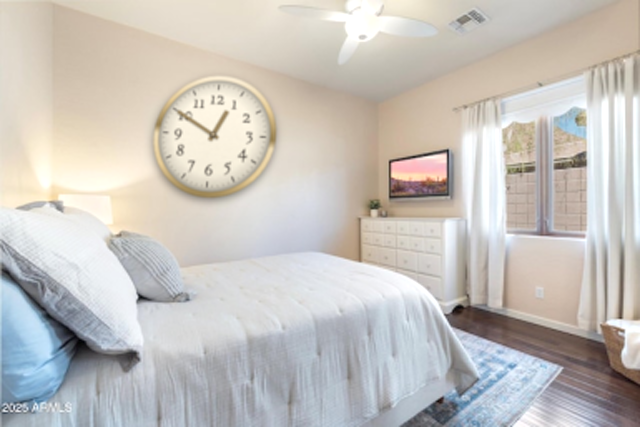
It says 12:50
